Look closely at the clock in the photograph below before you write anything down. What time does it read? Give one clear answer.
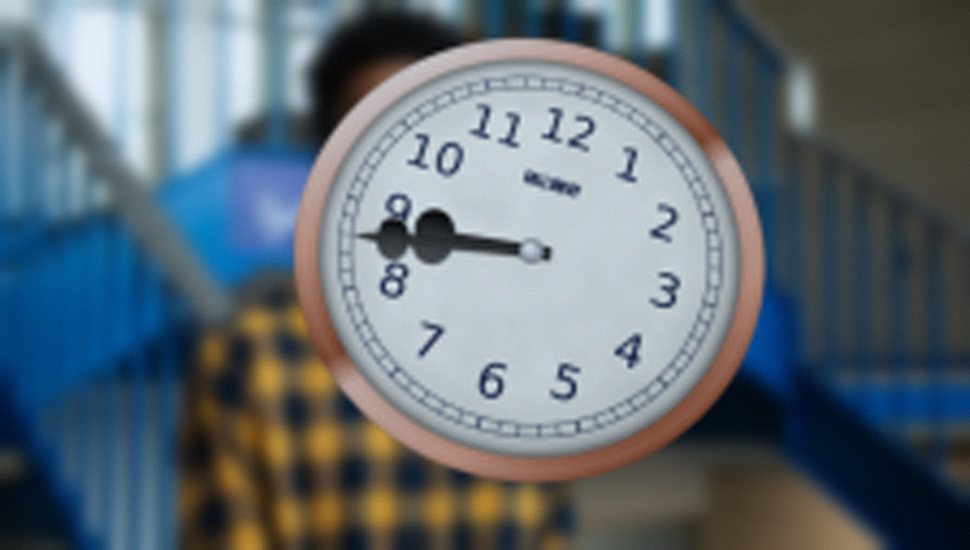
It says 8:43
